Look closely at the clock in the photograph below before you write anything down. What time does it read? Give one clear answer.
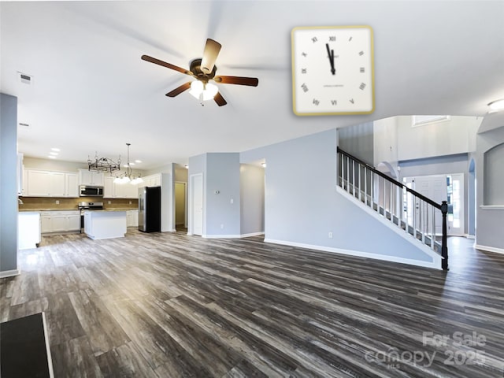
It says 11:58
